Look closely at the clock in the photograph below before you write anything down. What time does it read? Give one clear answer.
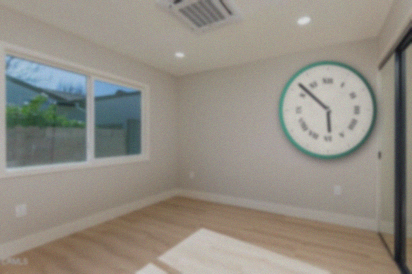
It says 5:52
